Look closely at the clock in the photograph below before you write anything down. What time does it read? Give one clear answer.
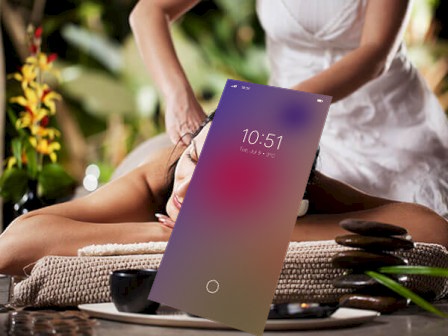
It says 10:51
